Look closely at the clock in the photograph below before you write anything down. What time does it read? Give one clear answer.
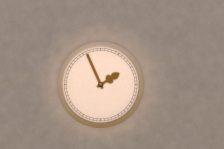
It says 1:56
